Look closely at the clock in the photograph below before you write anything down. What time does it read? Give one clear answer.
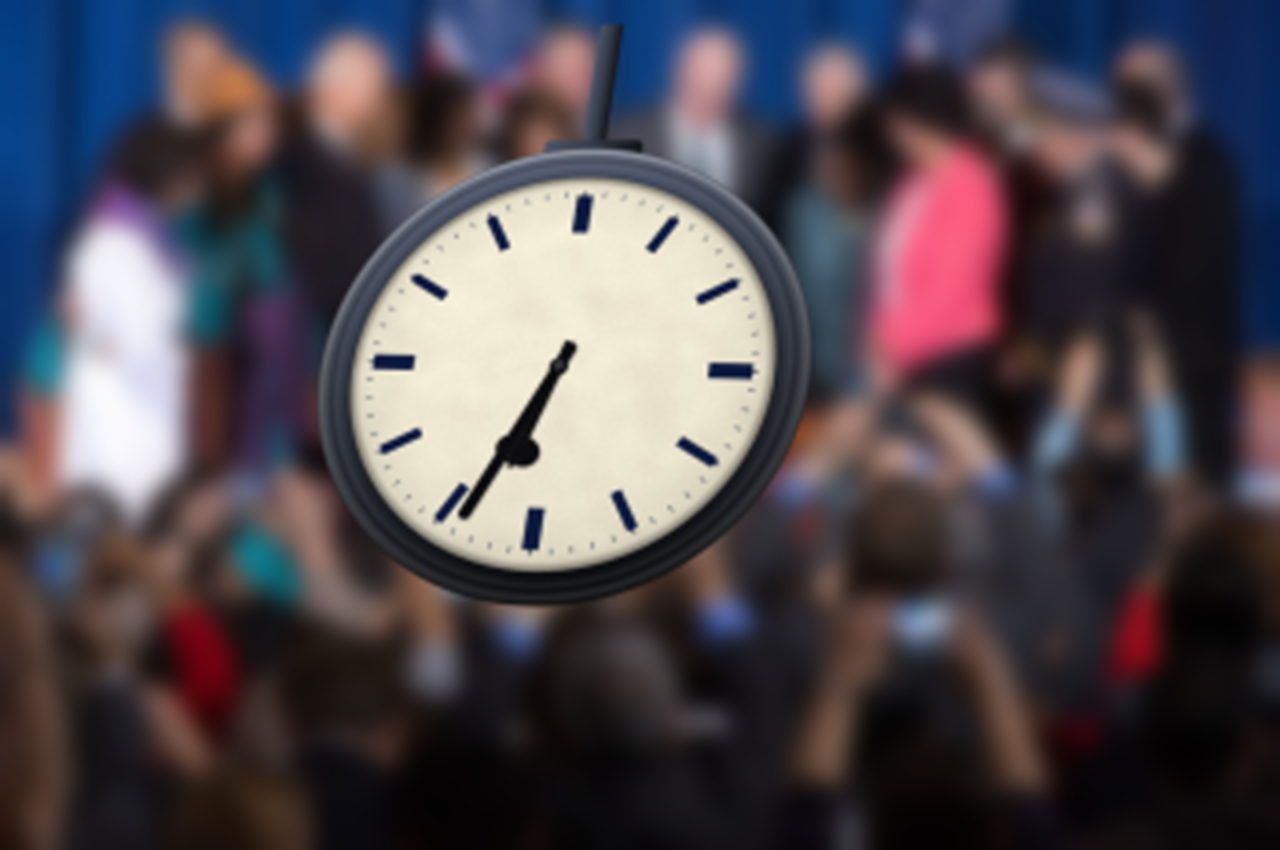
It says 6:34
